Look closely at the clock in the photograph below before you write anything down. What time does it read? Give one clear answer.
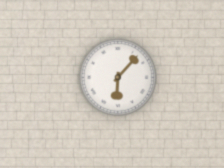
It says 6:07
